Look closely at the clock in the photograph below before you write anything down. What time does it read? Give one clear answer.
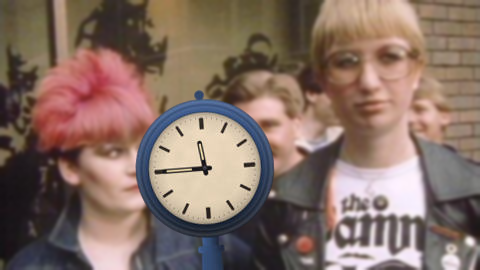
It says 11:45
